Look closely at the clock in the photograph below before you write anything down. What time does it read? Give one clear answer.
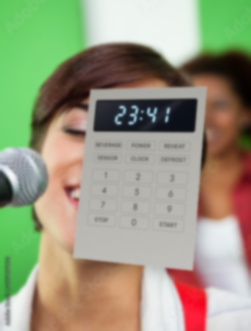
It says 23:41
